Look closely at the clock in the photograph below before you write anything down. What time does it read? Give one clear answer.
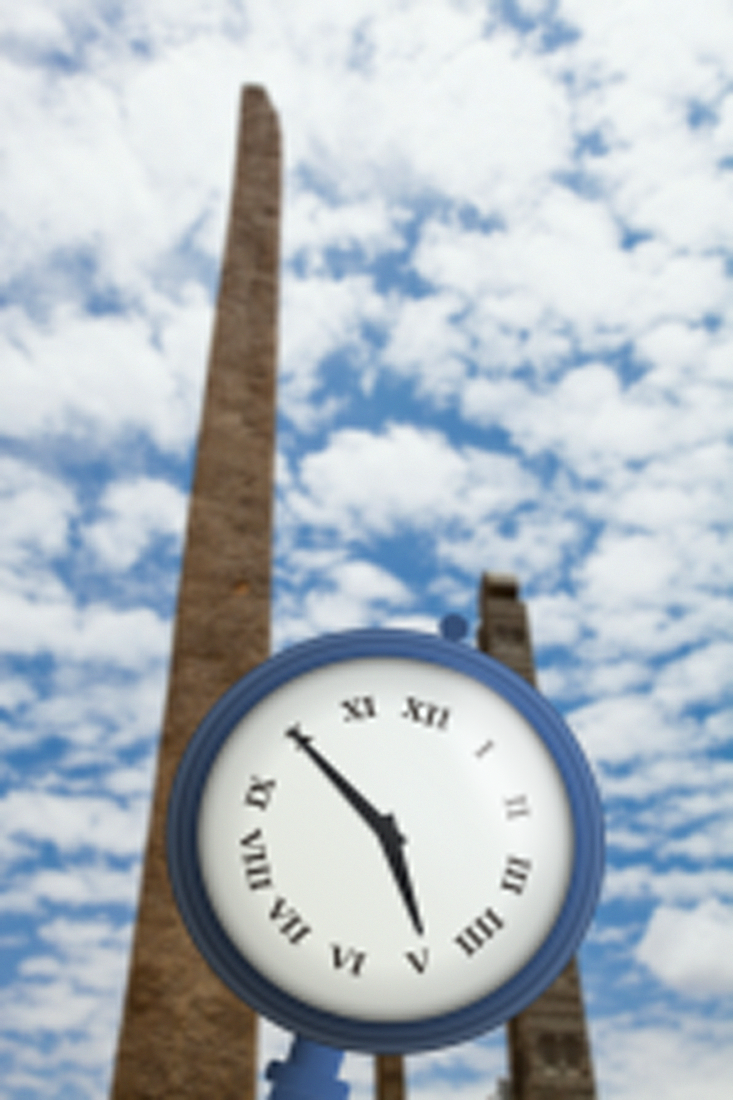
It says 4:50
